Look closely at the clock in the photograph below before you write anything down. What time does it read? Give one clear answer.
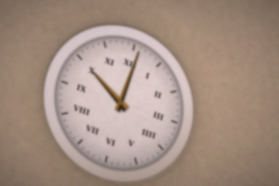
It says 10:01
